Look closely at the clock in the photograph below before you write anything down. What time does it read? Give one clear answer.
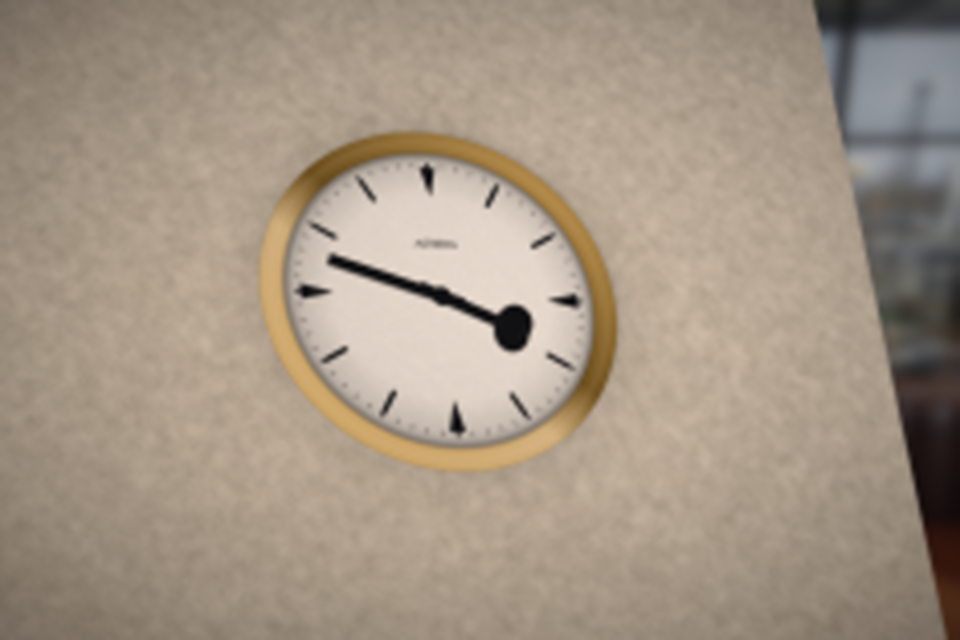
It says 3:48
